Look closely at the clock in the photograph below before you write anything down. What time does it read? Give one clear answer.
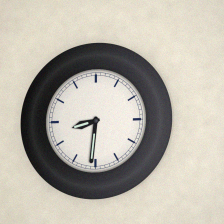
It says 8:31
